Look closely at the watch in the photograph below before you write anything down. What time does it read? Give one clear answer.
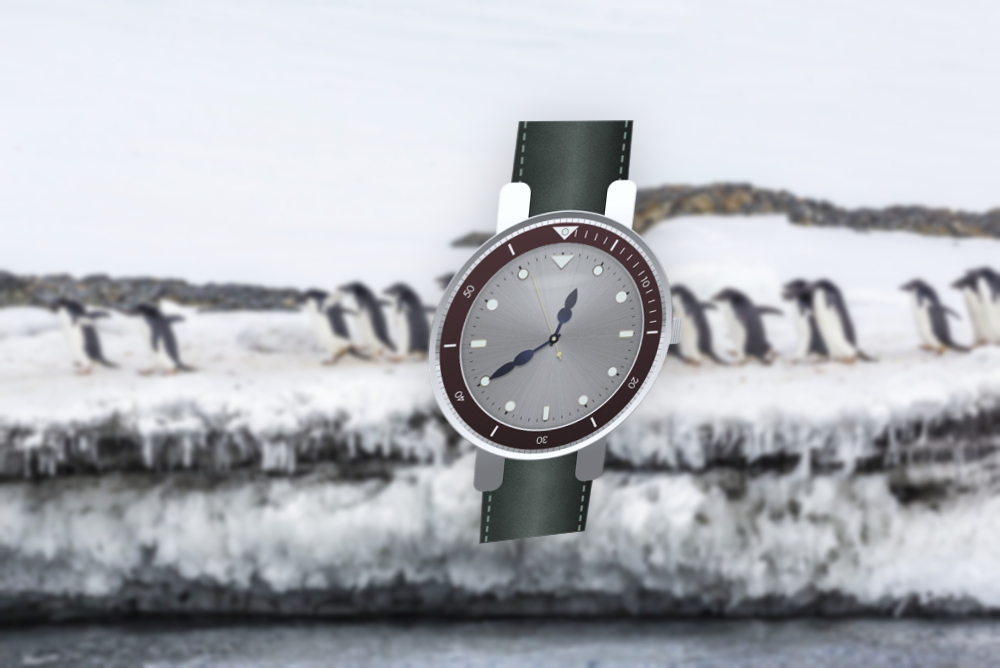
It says 12:39:56
